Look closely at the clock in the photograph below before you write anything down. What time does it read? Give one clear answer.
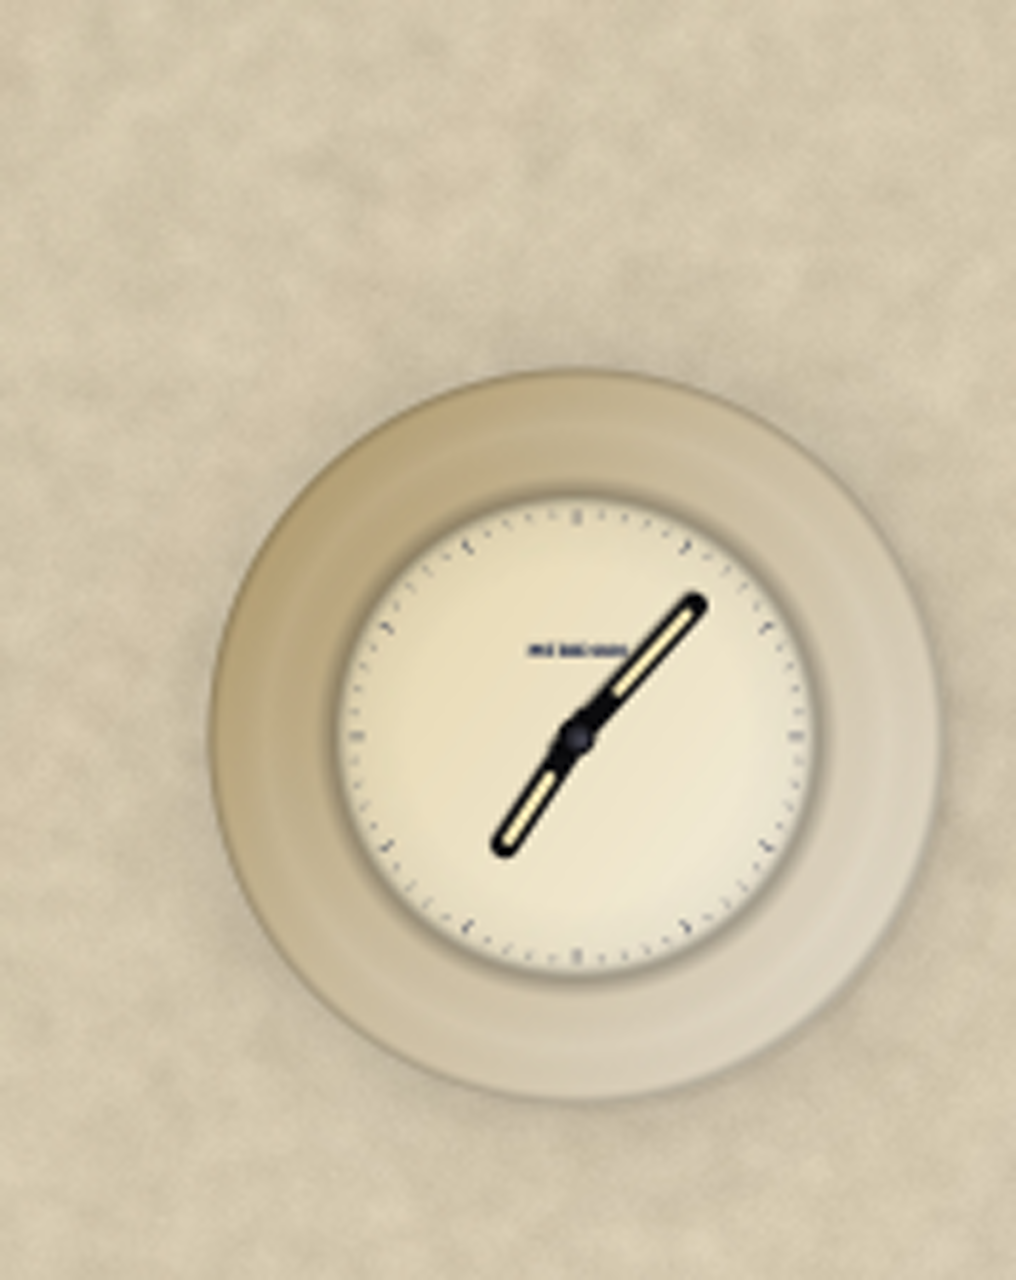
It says 7:07
